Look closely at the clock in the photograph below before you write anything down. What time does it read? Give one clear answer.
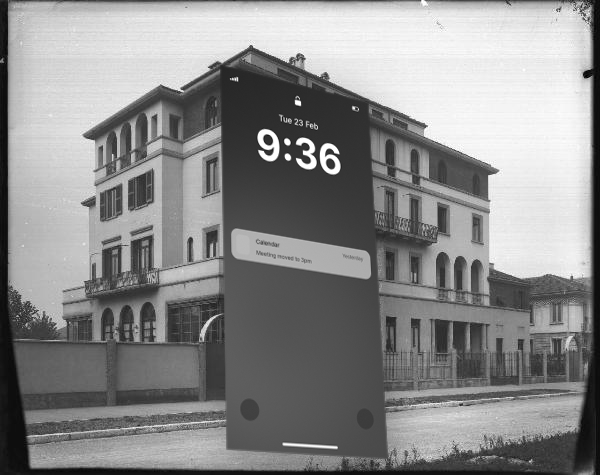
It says 9:36
